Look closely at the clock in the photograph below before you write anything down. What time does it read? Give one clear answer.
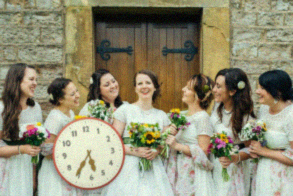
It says 5:36
